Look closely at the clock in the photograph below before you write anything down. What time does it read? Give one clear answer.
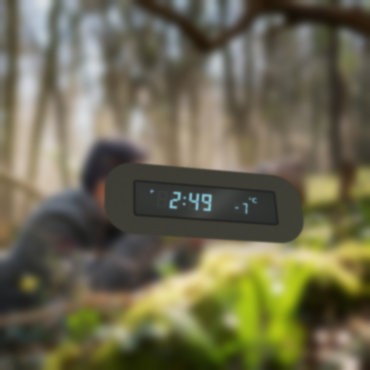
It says 2:49
